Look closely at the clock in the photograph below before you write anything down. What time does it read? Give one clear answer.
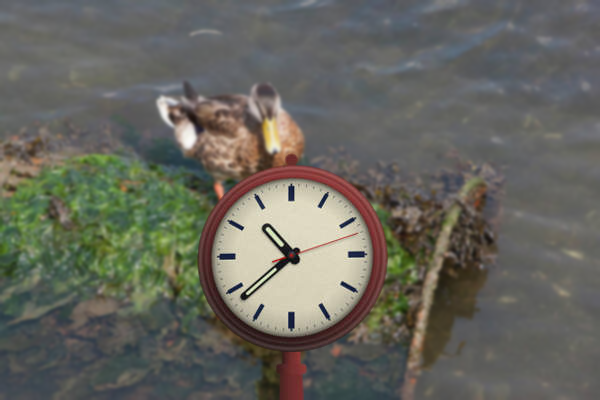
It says 10:38:12
